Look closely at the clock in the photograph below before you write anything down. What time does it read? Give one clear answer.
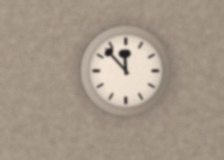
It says 11:53
